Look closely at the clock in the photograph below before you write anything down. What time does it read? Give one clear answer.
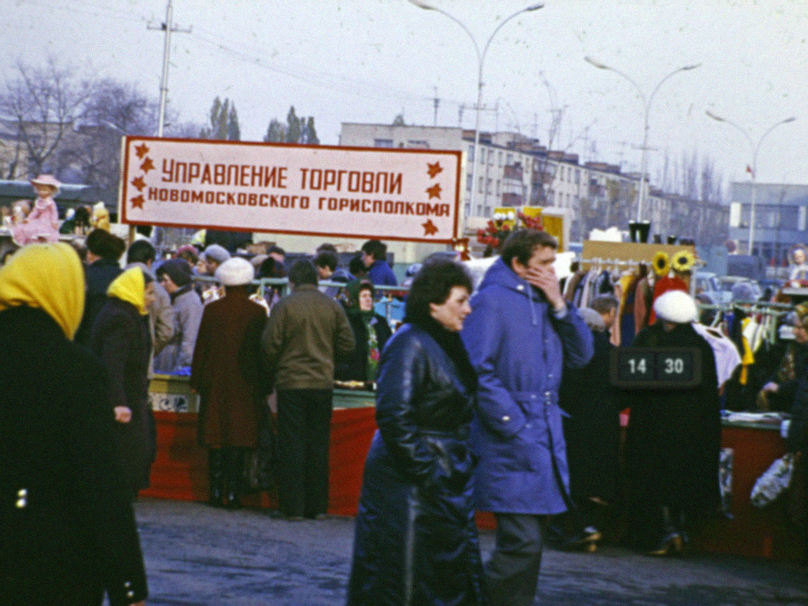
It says 14:30
